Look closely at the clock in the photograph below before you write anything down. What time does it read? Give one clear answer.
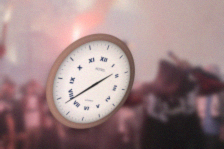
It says 1:38
